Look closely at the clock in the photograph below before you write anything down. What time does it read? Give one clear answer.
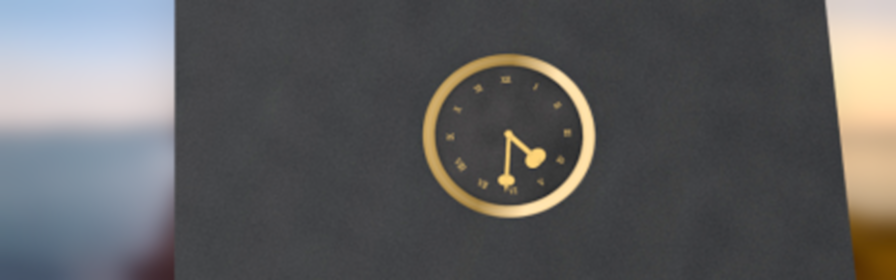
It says 4:31
